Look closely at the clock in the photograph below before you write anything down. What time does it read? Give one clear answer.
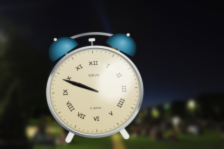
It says 9:49
